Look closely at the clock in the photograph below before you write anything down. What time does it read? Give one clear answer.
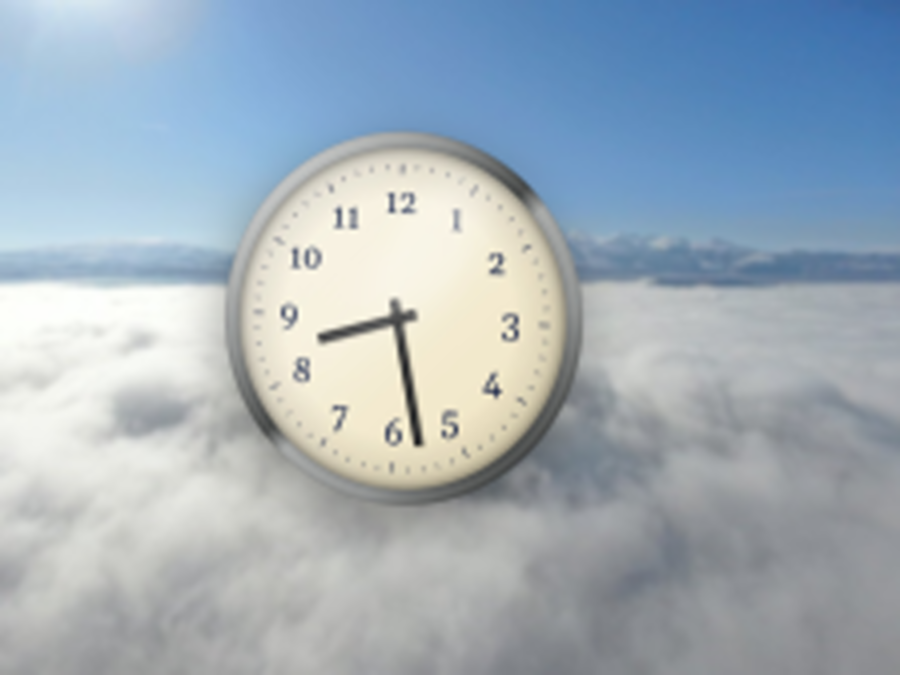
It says 8:28
